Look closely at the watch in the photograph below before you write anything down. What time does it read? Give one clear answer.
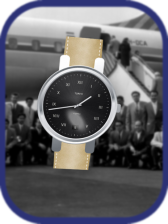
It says 1:43
